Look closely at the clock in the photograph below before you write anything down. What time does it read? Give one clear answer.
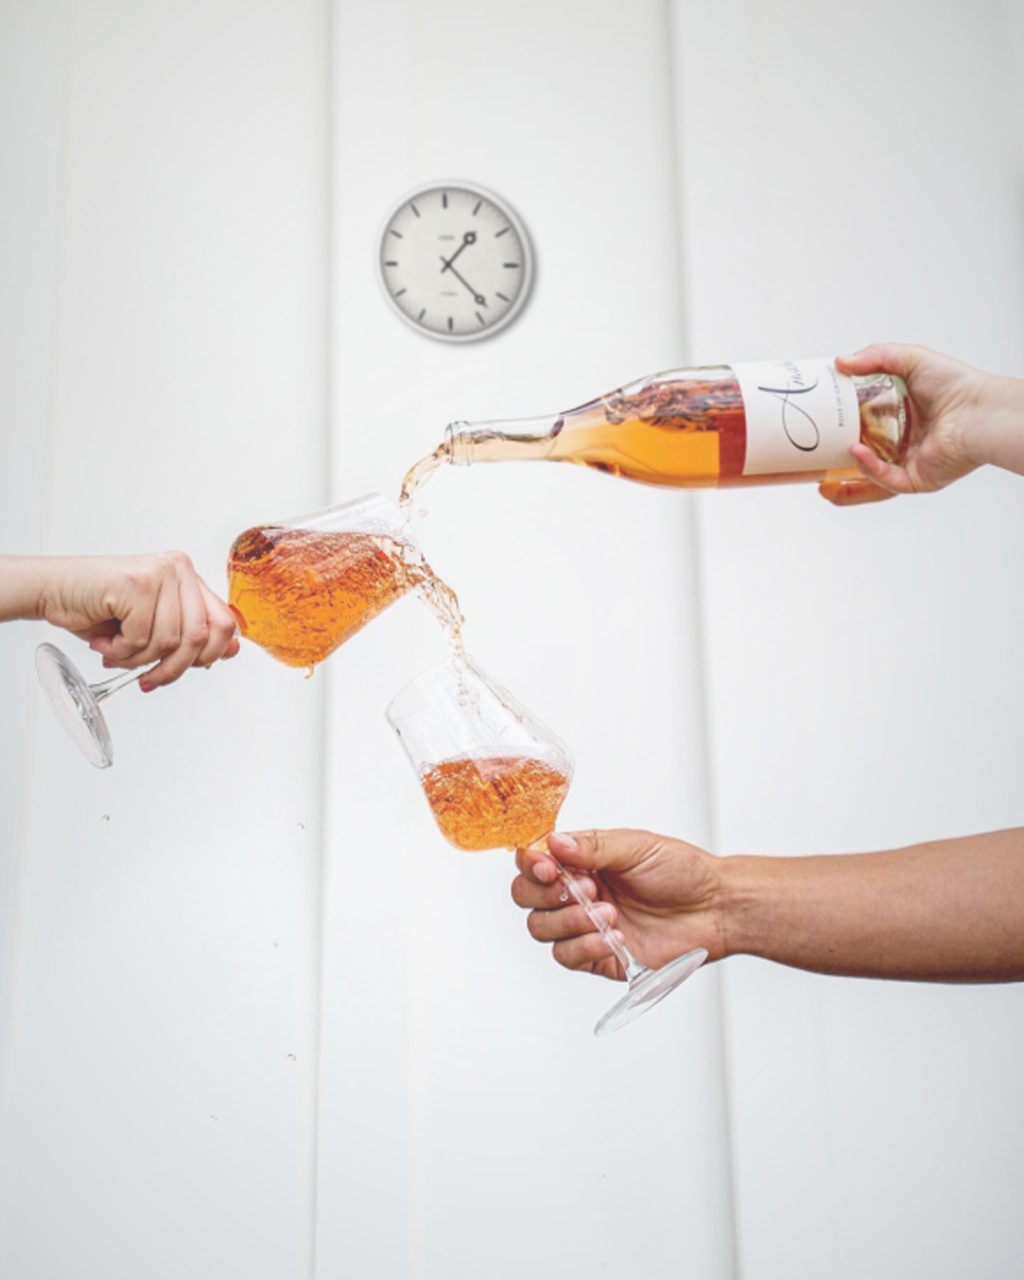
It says 1:23
